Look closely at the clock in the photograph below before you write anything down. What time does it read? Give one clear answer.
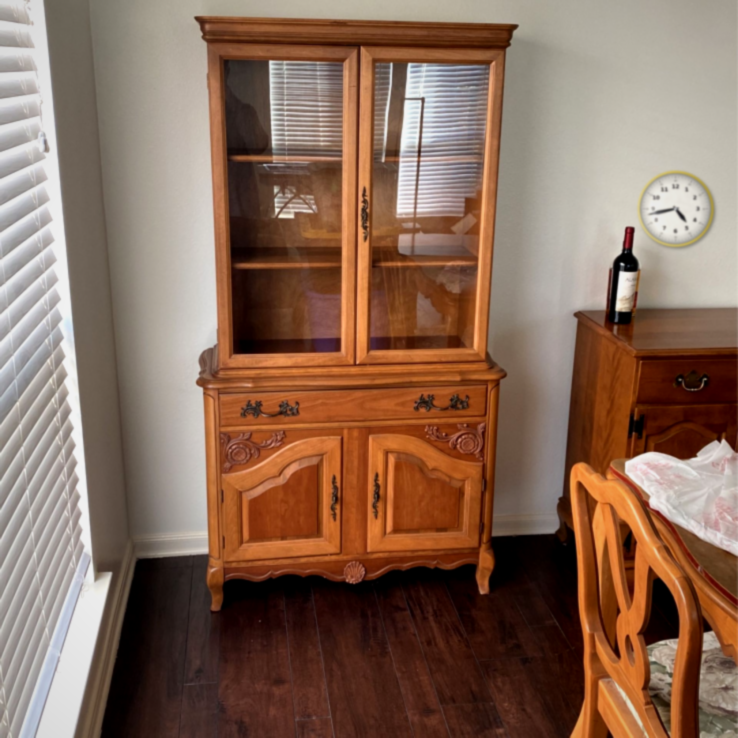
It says 4:43
